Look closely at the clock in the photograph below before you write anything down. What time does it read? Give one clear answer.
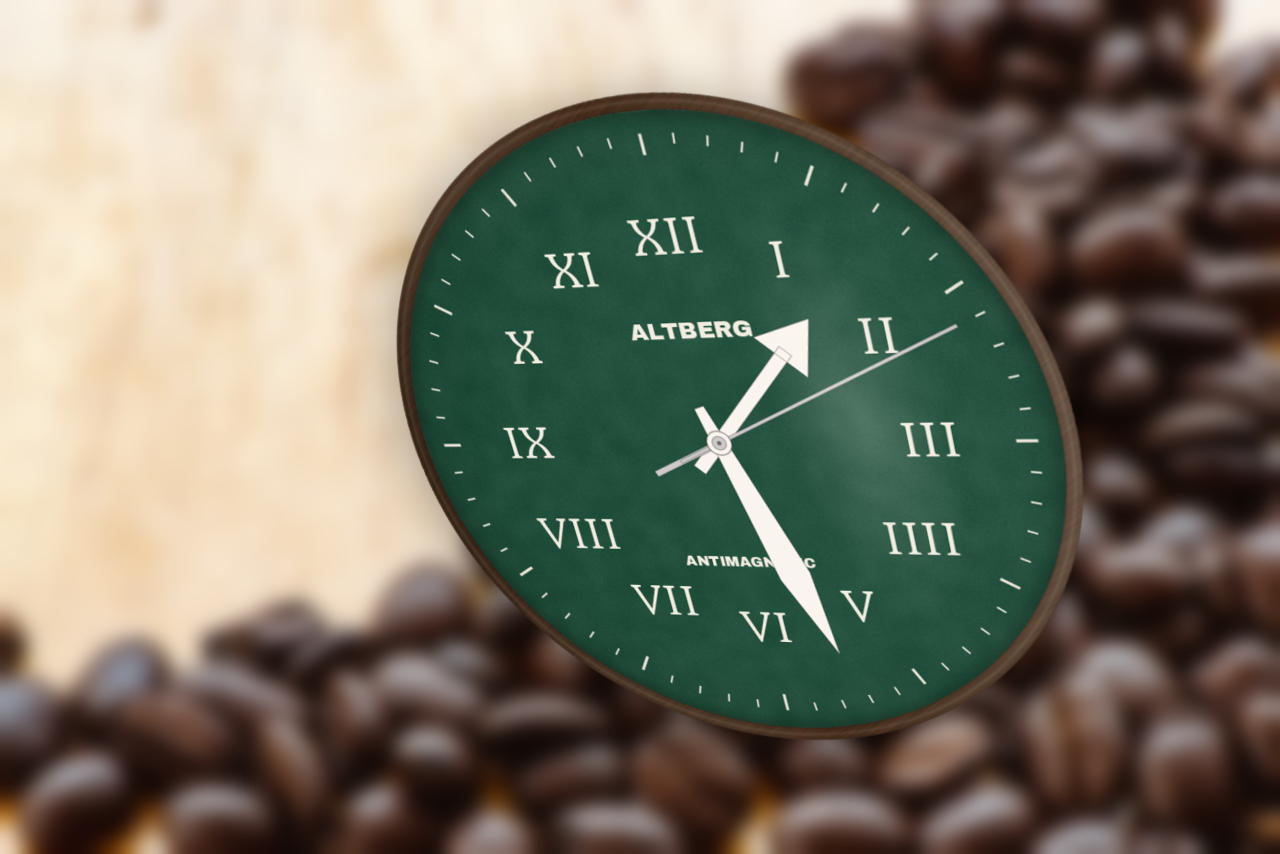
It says 1:27:11
